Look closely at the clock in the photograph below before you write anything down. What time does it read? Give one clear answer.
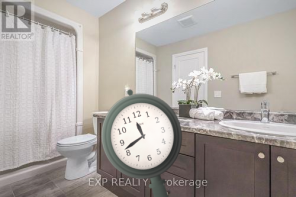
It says 11:42
